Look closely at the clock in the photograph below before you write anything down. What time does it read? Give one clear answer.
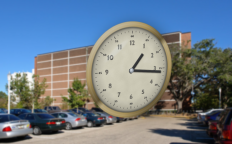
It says 1:16
